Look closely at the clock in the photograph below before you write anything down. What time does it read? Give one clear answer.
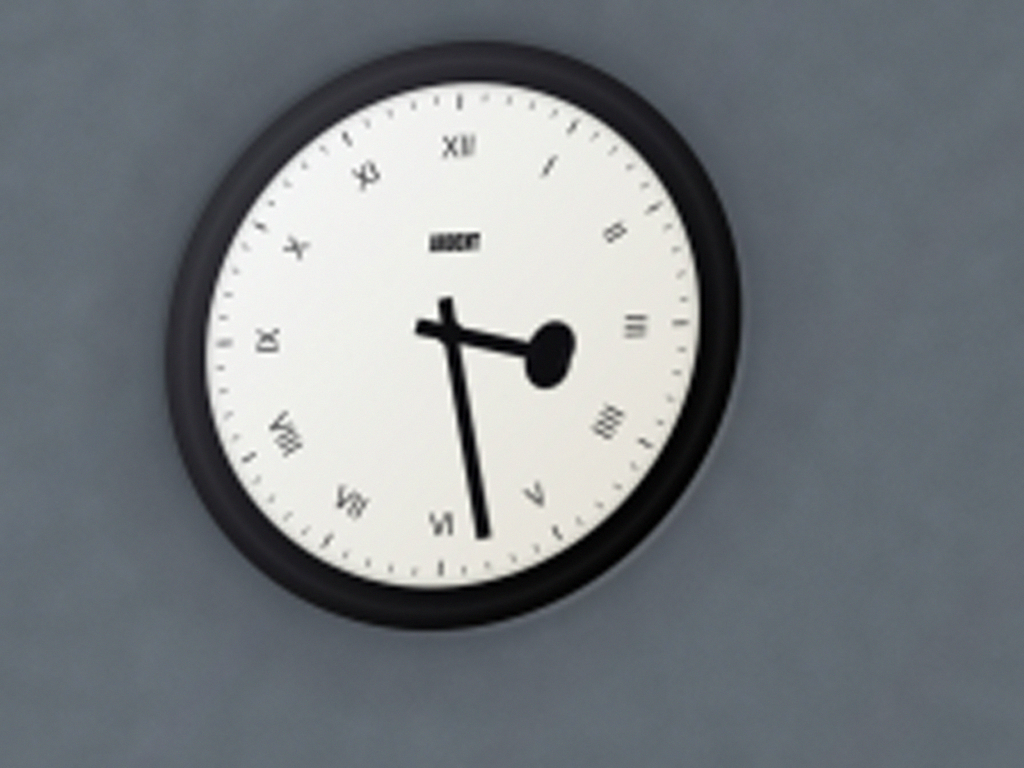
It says 3:28
